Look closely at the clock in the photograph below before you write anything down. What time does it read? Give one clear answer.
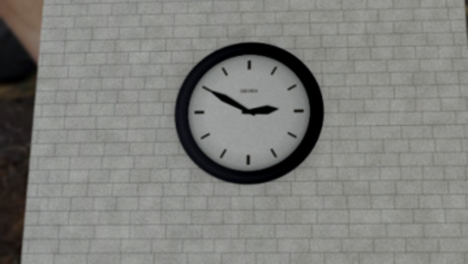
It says 2:50
